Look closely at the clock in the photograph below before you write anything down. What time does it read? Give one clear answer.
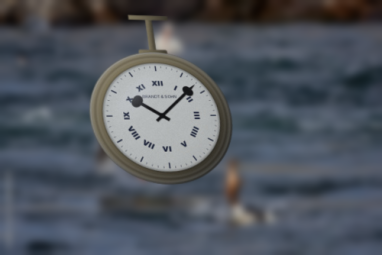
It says 10:08
